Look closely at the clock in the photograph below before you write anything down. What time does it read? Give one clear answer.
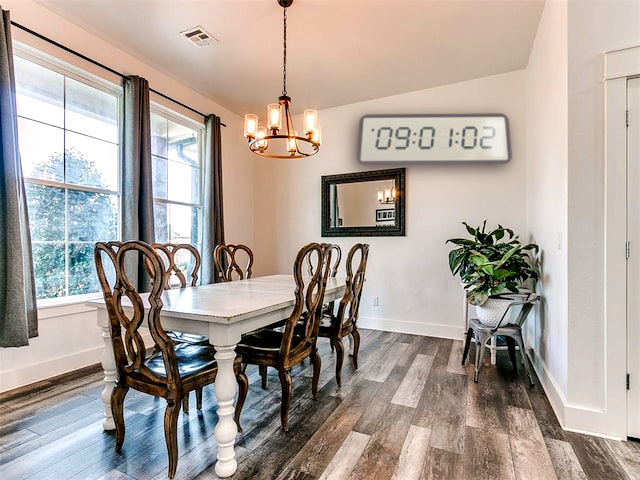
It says 9:01:02
